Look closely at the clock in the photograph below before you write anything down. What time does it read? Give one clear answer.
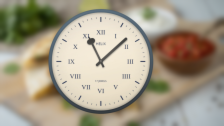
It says 11:08
